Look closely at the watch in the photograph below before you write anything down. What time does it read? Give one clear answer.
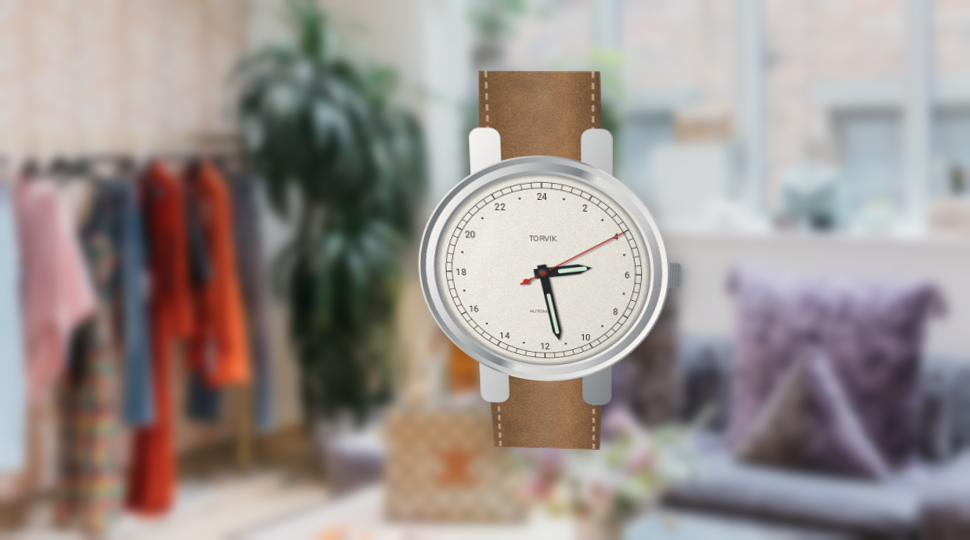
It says 5:28:10
